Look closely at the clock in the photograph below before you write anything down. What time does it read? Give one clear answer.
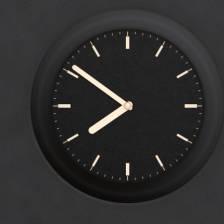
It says 7:51
